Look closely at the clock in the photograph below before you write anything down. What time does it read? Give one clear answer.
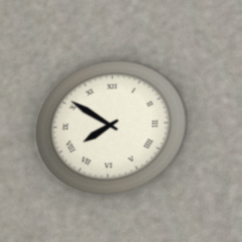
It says 7:51
